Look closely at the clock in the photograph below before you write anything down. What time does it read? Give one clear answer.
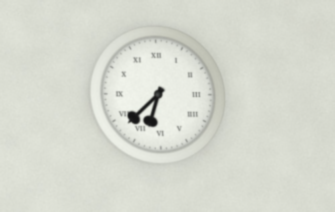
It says 6:38
